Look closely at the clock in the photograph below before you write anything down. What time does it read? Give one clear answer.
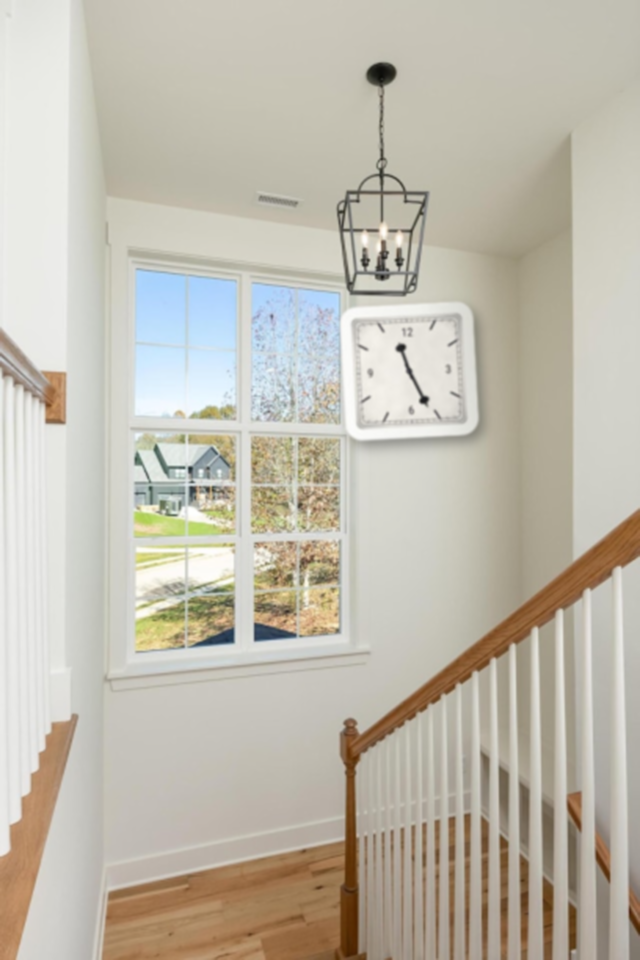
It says 11:26
